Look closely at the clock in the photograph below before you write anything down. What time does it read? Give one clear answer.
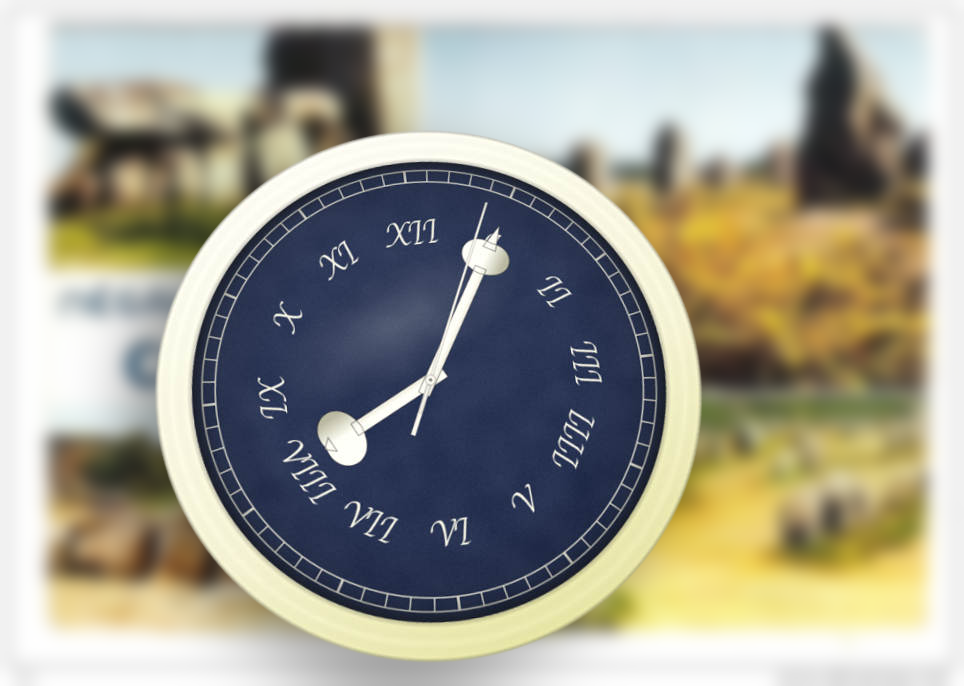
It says 8:05:04
